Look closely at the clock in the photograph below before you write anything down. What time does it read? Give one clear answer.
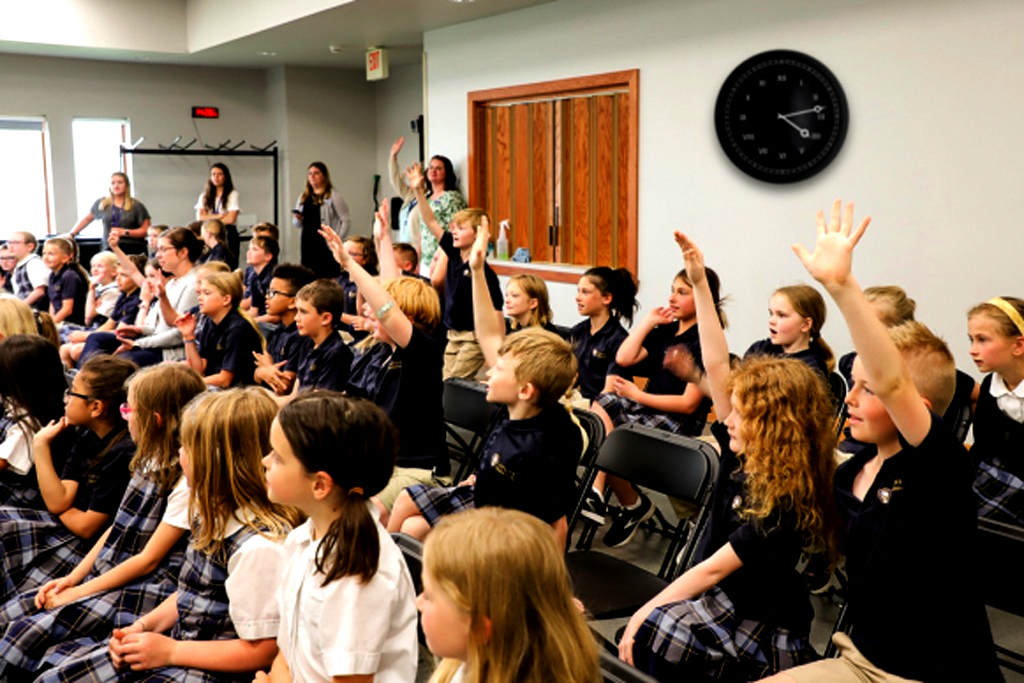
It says 4:13
